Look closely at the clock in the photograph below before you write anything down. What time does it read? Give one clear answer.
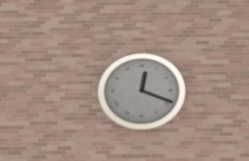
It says 12:19
